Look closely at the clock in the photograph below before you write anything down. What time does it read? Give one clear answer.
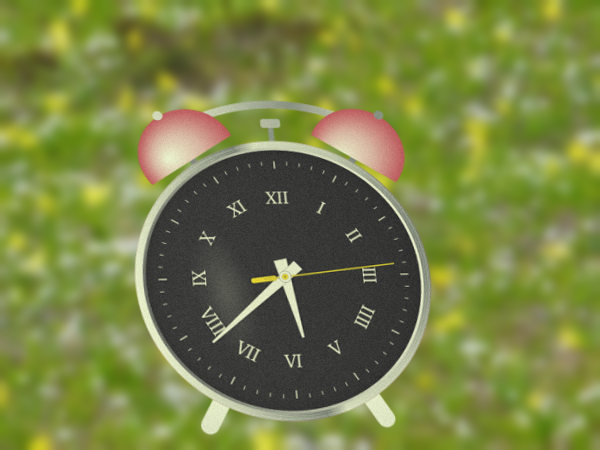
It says 5:38:14
